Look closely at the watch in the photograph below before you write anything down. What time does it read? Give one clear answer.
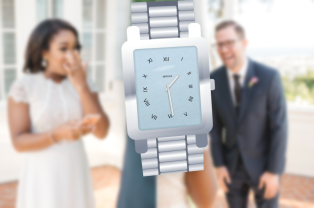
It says 1:29
